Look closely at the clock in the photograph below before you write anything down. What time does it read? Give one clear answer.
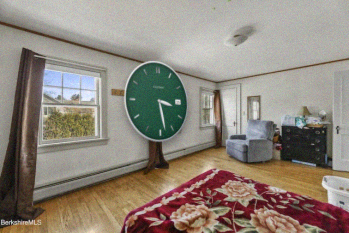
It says 3:28
